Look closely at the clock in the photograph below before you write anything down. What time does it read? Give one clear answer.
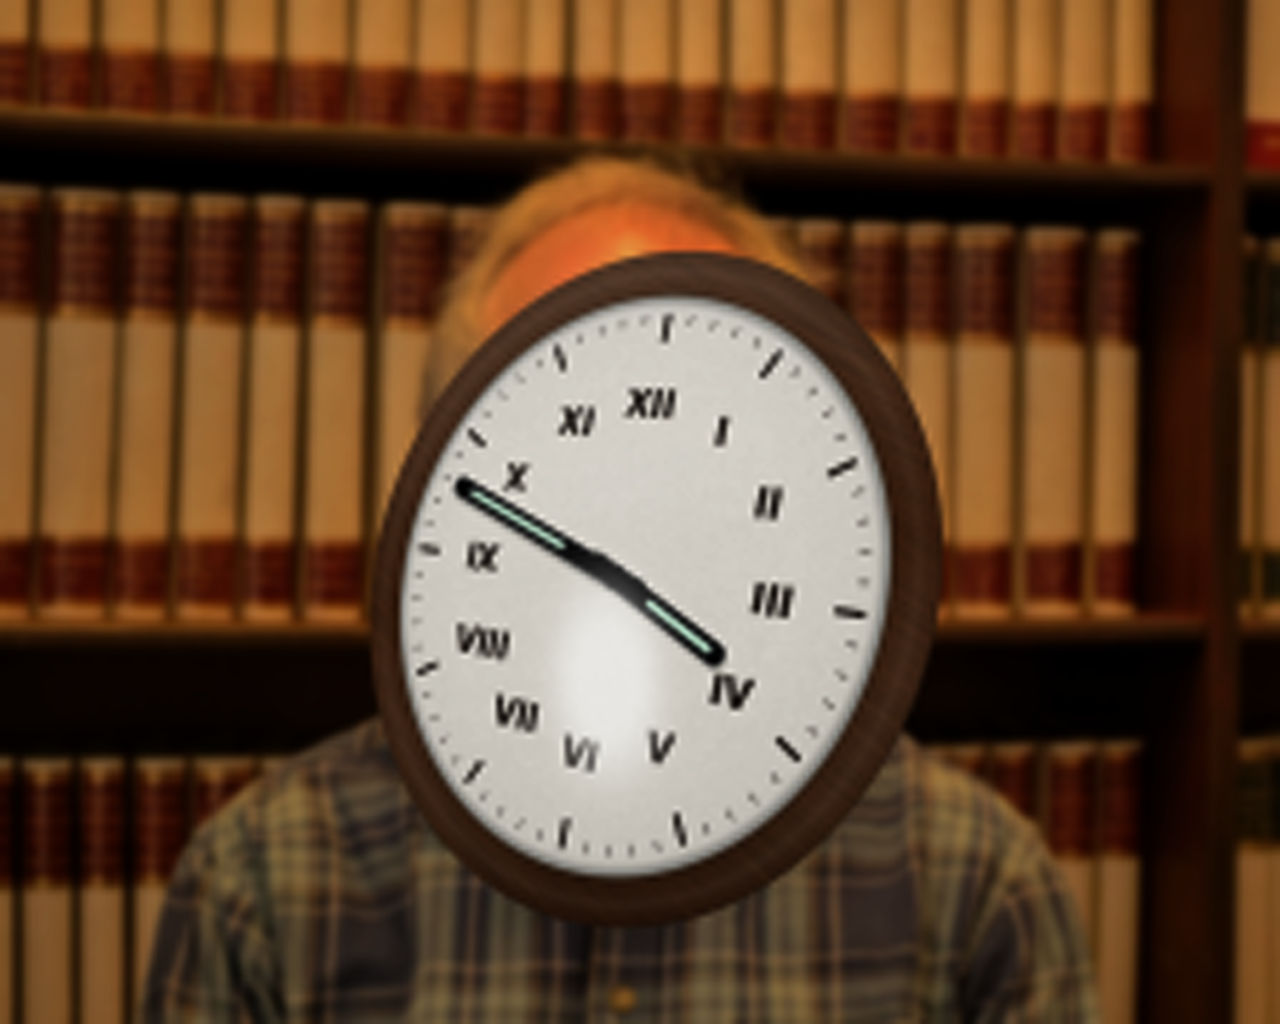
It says 3:48
